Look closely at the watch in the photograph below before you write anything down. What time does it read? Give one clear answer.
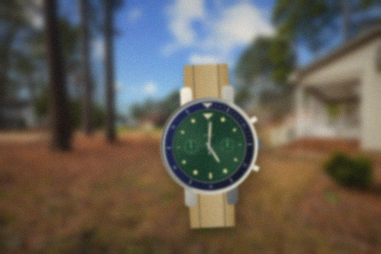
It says 5:01
